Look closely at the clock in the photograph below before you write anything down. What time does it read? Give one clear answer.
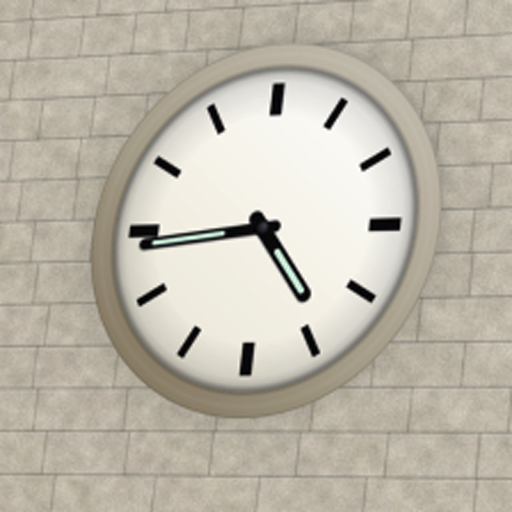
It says 4:44
